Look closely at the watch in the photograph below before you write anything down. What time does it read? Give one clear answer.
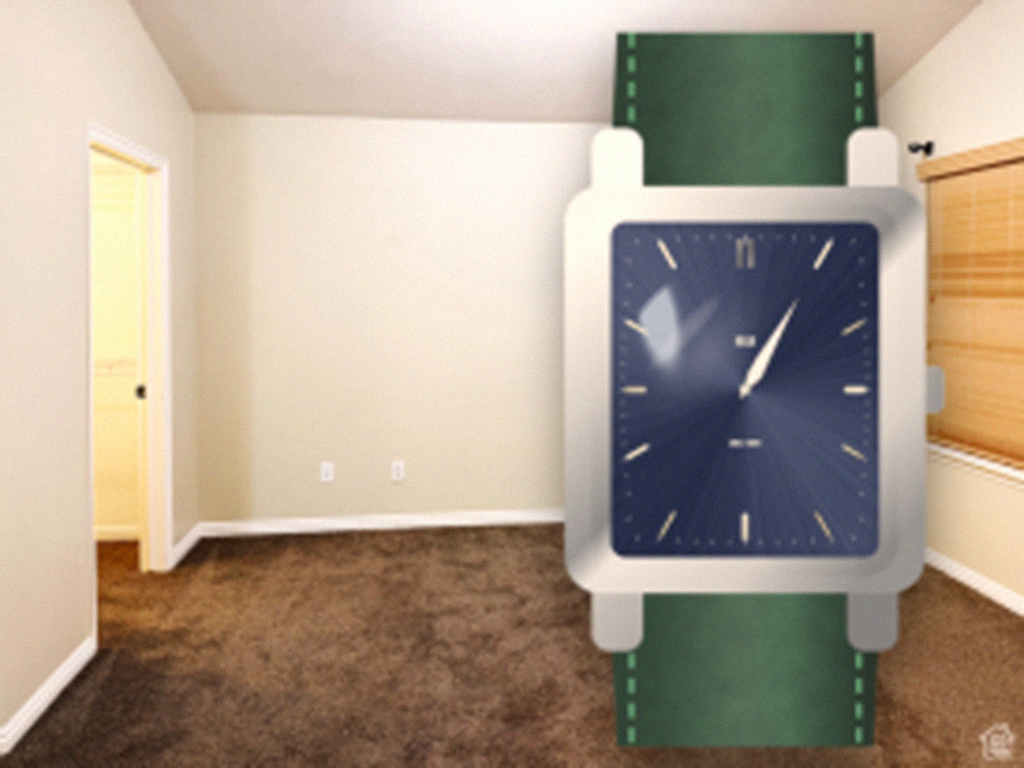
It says 1:05
